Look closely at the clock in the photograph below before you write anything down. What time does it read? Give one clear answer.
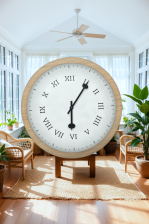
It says 6:06
